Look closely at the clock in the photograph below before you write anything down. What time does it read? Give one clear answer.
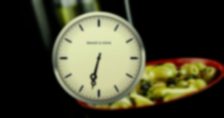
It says 6:32
